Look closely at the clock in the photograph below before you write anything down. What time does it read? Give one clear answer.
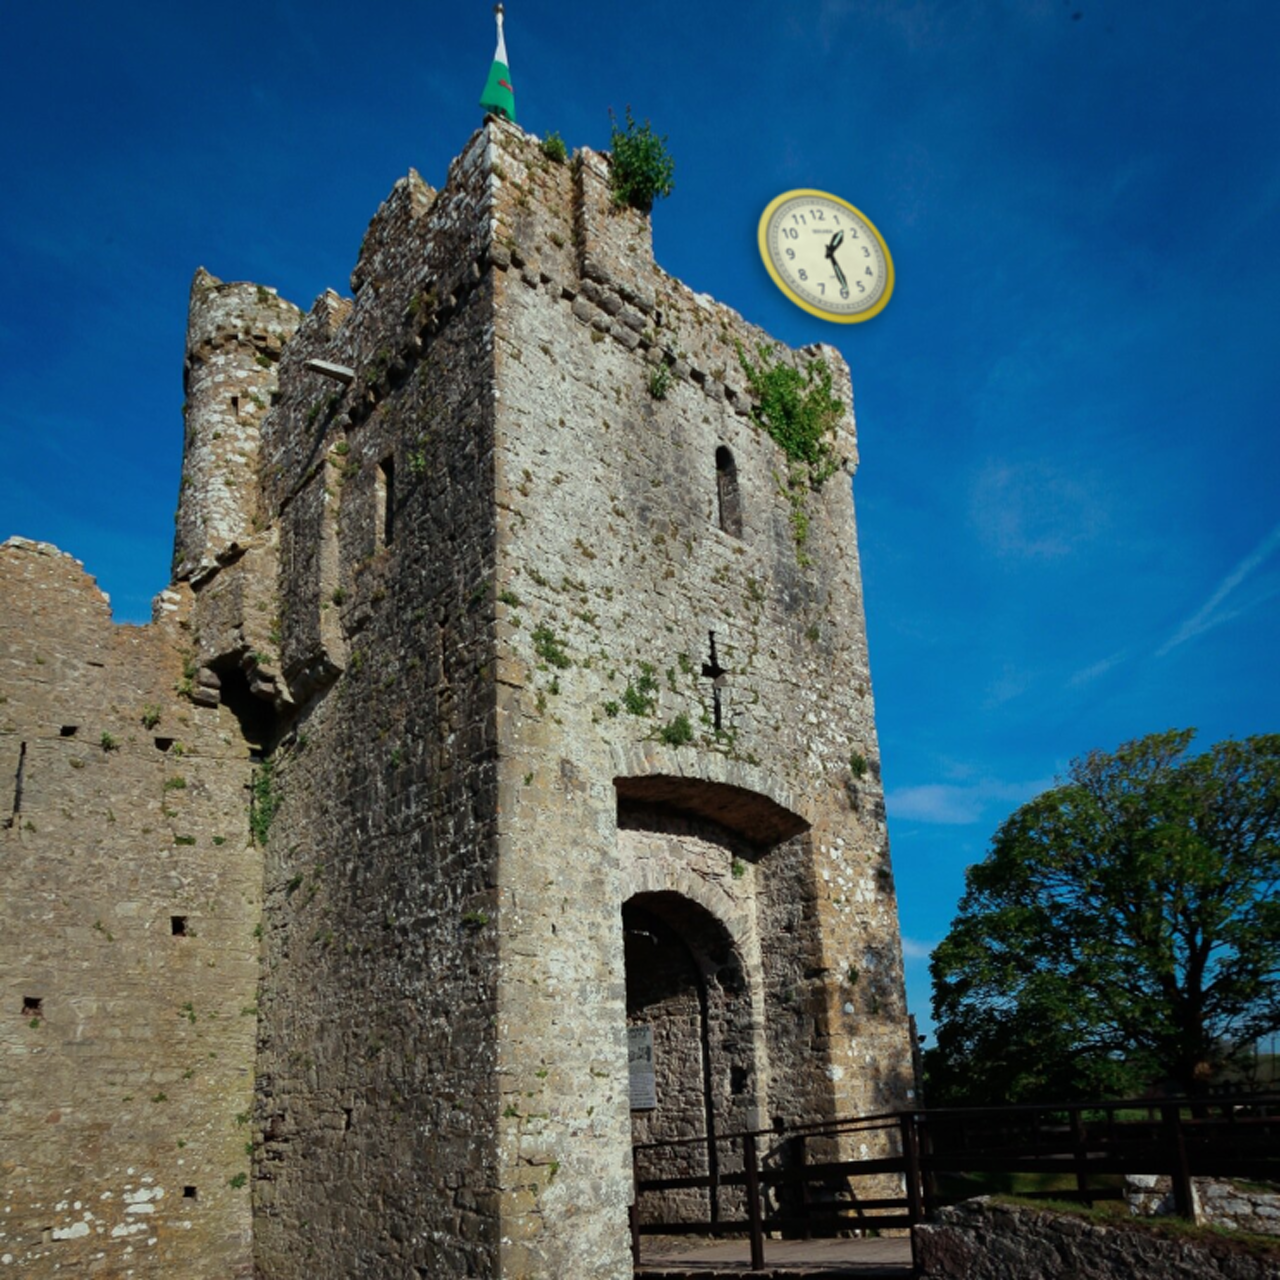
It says 1:29
